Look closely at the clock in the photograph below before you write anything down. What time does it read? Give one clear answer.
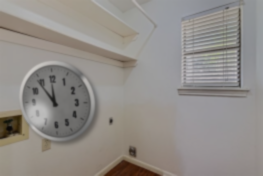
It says 11:54
